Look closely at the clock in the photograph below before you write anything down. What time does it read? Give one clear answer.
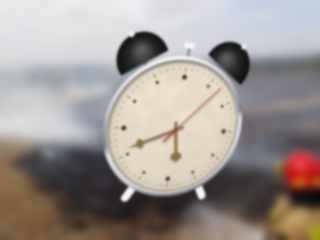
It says 5:41:07
